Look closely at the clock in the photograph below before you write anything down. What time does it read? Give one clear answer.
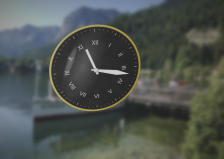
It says 11:17
